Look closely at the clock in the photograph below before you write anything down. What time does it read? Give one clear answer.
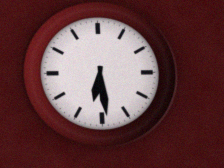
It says 6:29
